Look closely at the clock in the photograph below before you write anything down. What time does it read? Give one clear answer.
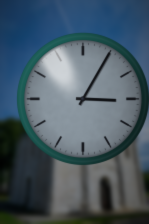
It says 3:05
